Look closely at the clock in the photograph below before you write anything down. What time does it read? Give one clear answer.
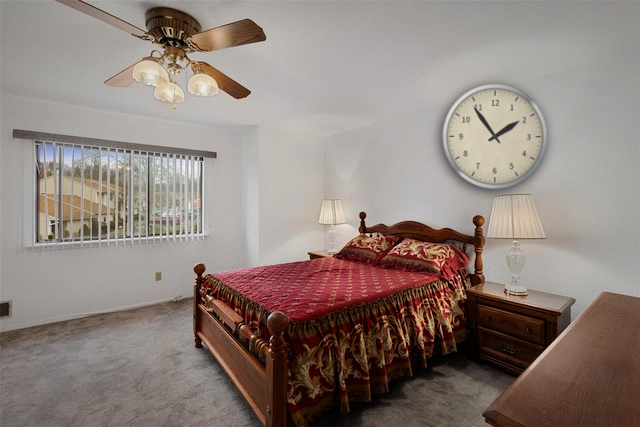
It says 1:54
